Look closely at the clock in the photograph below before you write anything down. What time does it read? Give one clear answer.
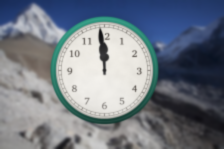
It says 11:59
